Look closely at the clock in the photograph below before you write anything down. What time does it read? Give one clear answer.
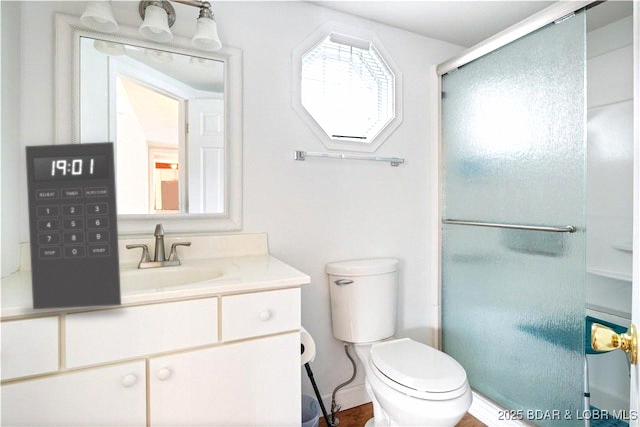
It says 19:01
